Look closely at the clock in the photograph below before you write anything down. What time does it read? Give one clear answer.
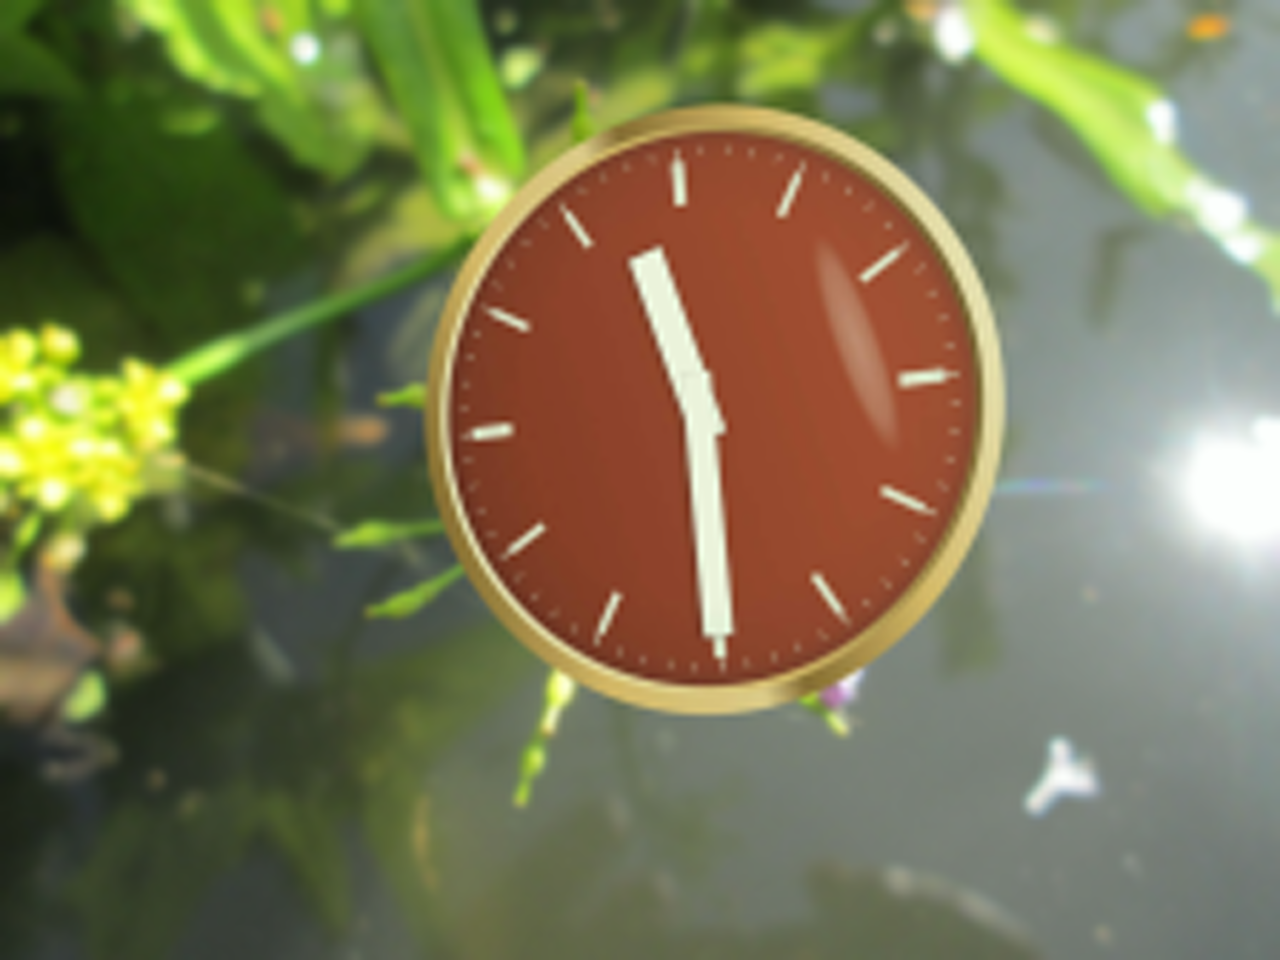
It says 11:30
